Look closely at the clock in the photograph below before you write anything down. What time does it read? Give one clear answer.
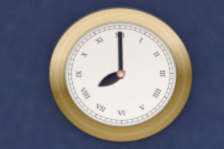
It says 8:00
